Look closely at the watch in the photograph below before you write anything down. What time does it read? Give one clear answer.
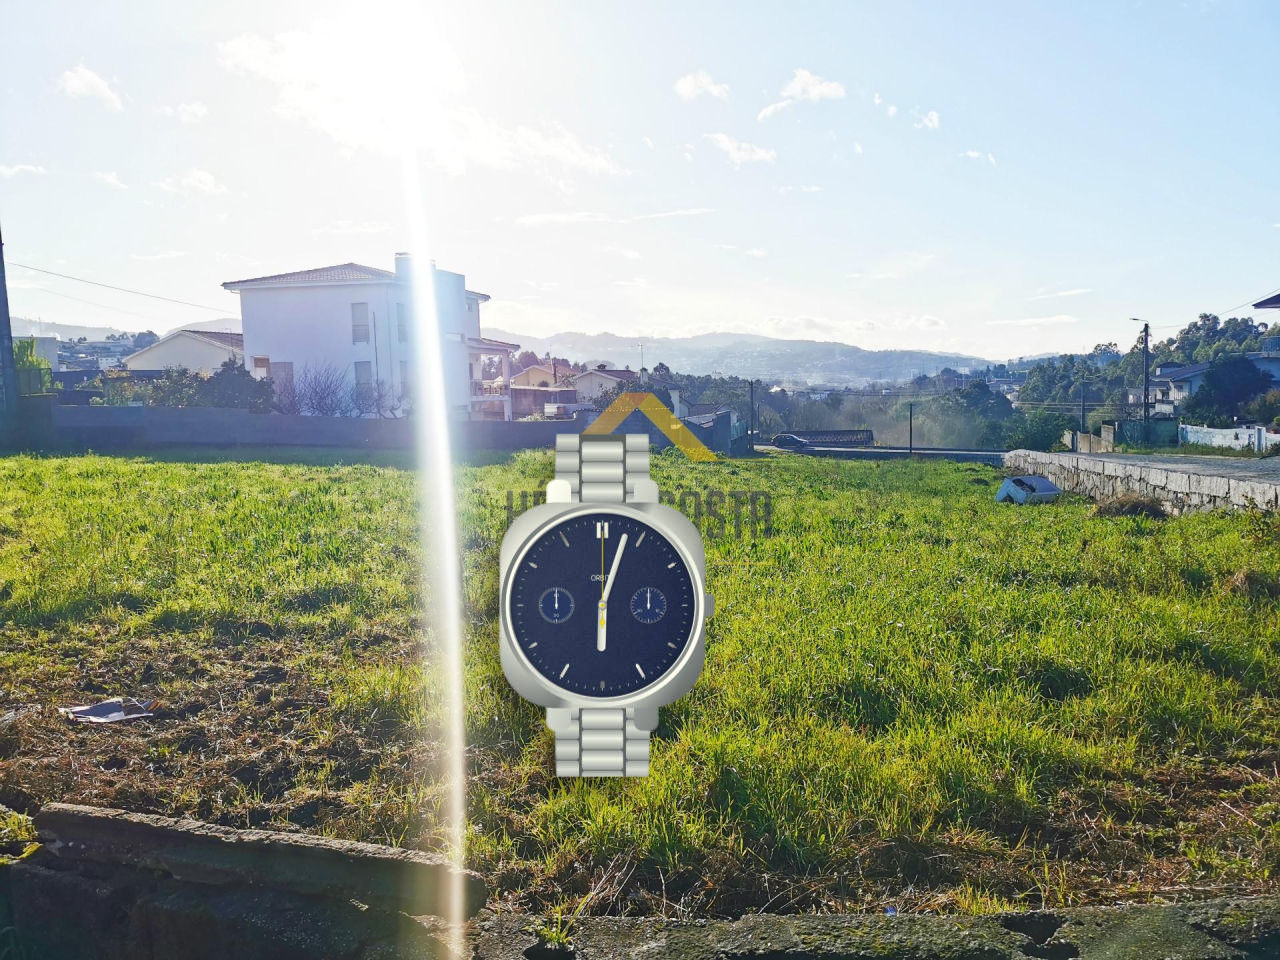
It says 6:03
